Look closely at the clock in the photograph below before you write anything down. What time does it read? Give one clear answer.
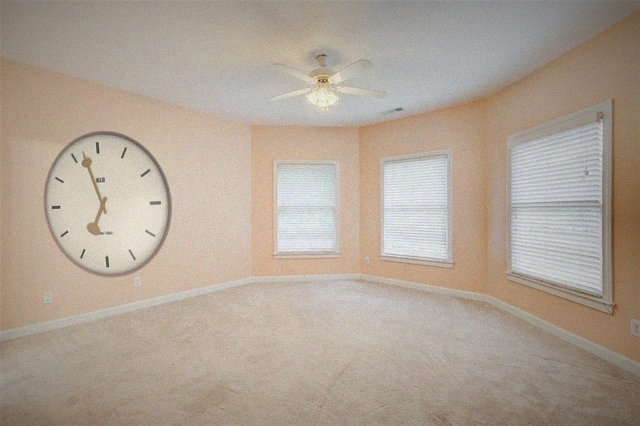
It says 6:57
